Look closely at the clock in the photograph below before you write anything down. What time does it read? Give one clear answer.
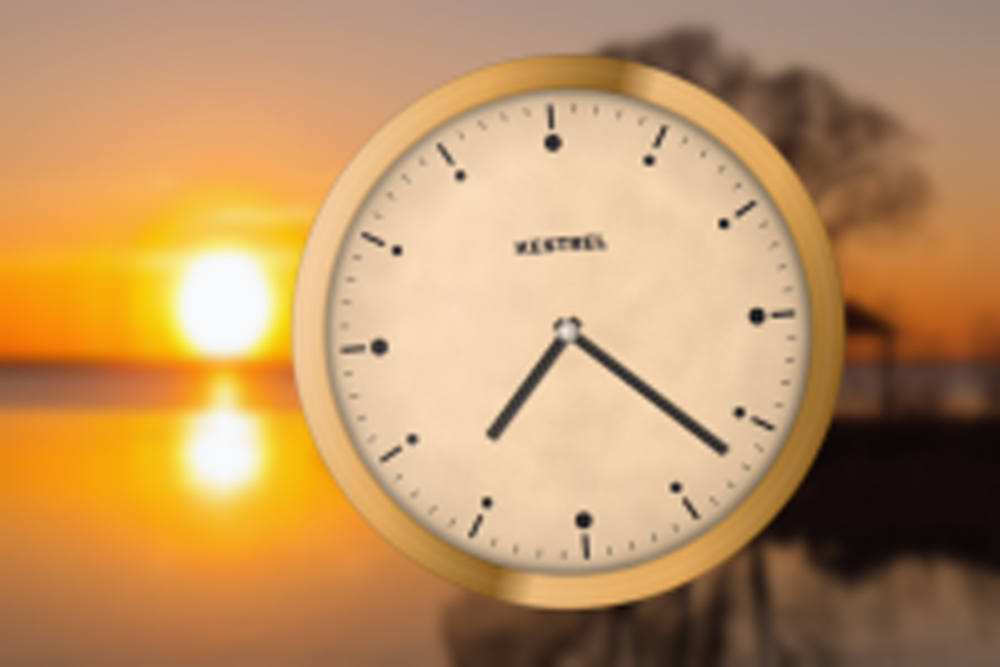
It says 7:22
